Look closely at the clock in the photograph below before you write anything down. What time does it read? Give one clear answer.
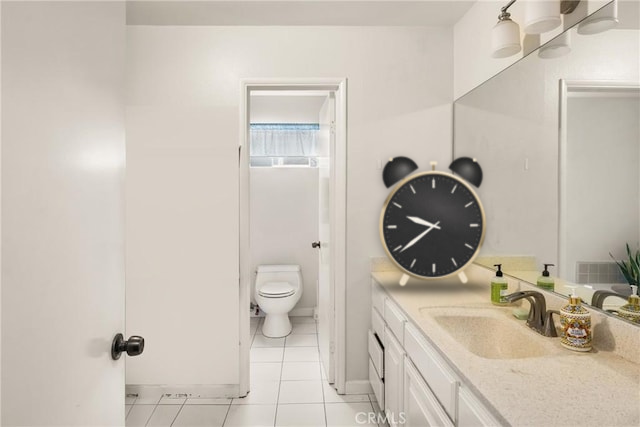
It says 9:39
